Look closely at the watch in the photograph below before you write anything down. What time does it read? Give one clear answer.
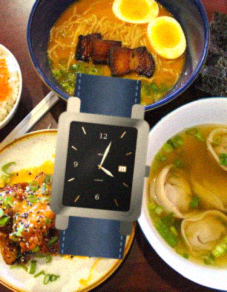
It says 4:03
